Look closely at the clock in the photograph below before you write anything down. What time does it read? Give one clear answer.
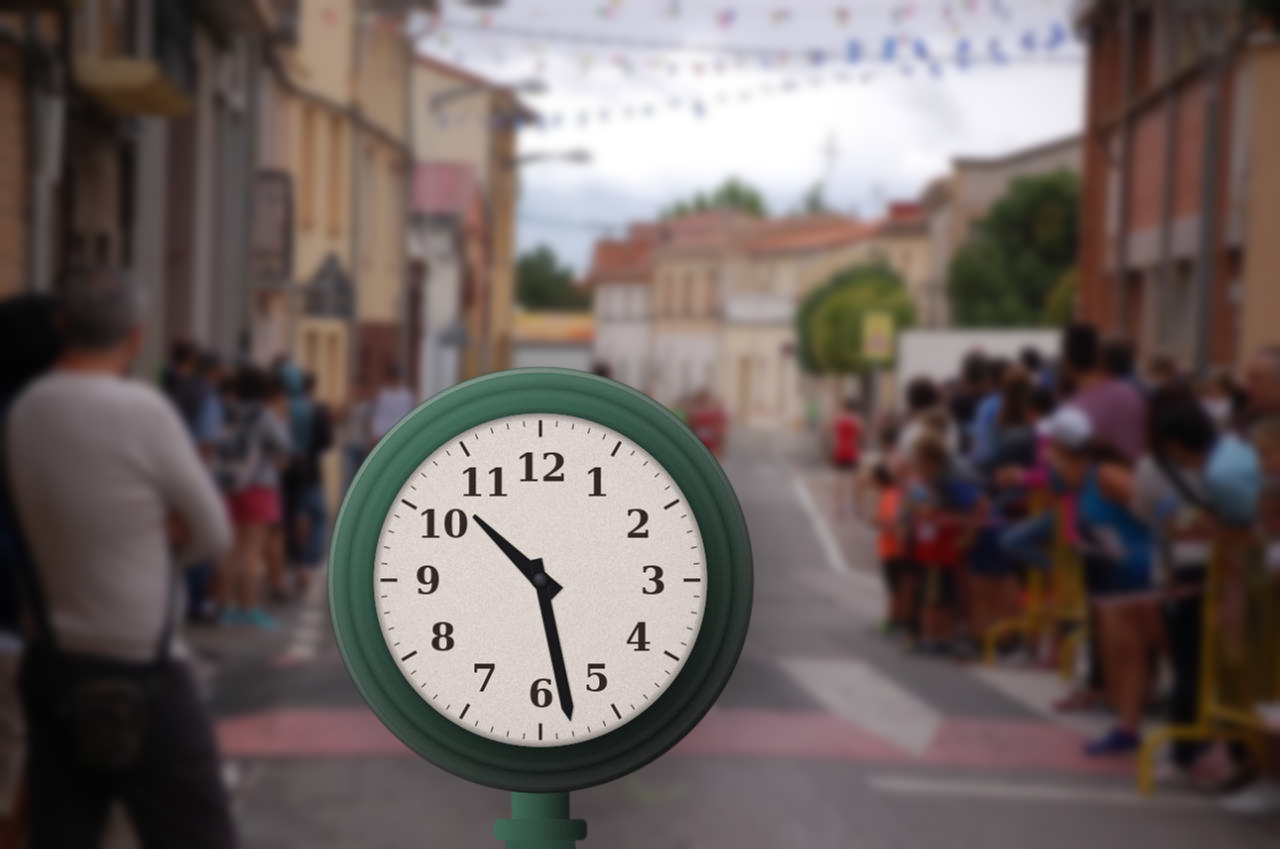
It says 10:28
